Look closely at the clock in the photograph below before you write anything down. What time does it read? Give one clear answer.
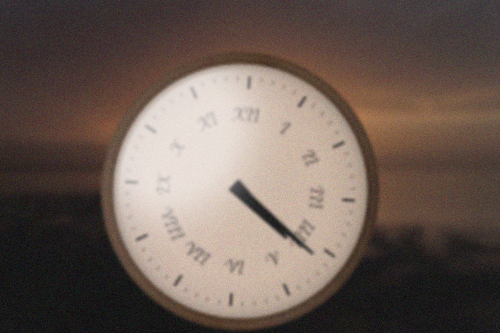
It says 4:21
